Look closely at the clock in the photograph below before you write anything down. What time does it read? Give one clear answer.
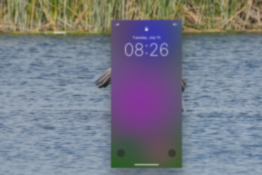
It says 8:26
